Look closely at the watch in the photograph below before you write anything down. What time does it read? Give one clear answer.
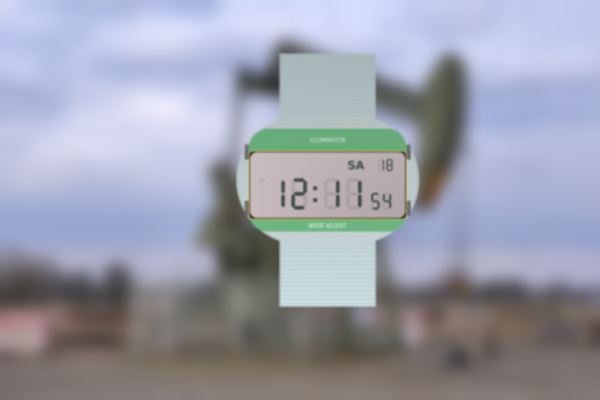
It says 12:11:54
